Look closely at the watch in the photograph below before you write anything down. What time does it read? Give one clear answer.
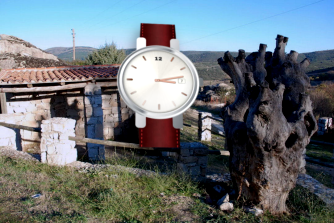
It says 3:13
